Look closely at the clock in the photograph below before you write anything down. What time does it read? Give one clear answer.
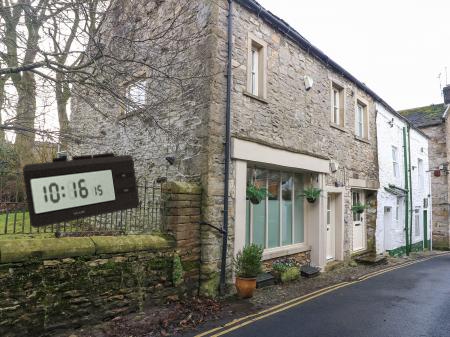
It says 10:16:15
